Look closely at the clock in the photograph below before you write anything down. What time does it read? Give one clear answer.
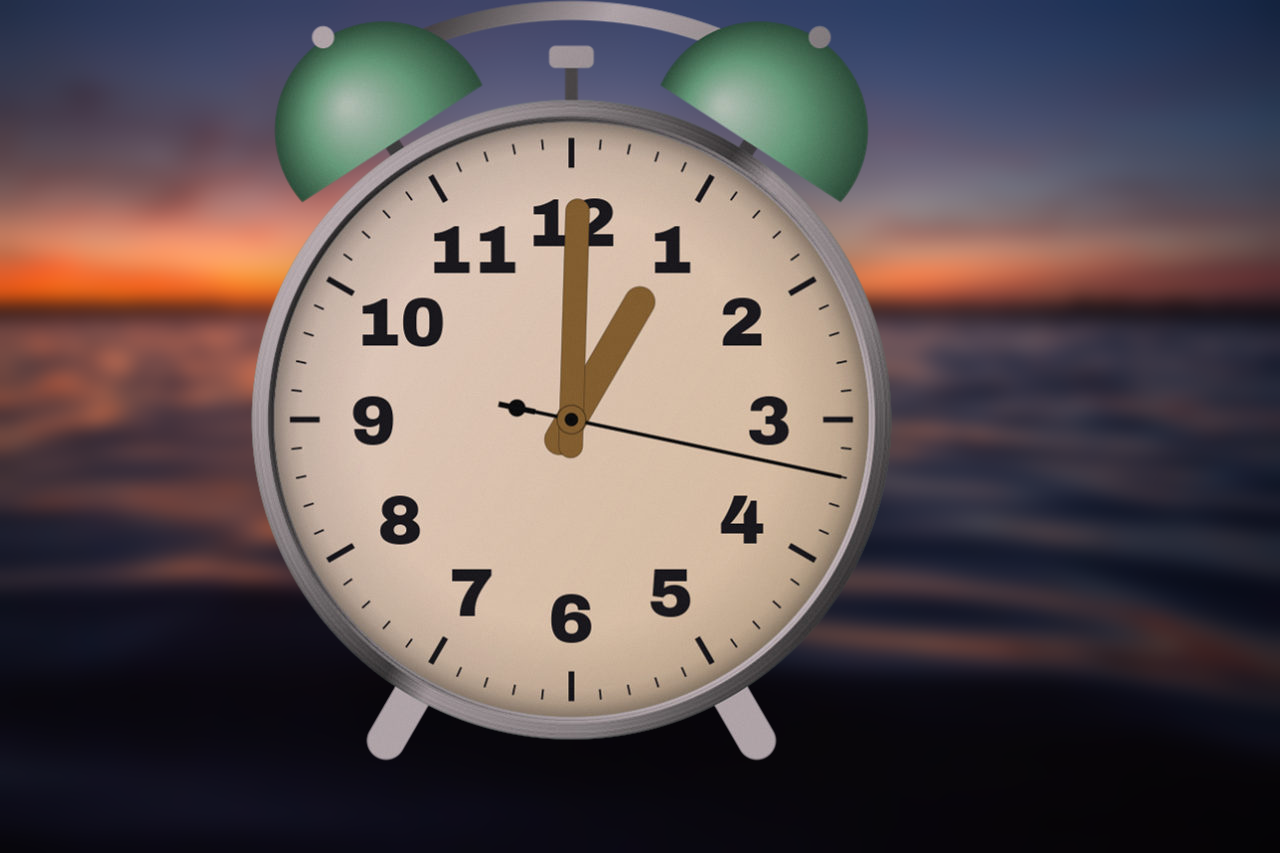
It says 1:00:17
